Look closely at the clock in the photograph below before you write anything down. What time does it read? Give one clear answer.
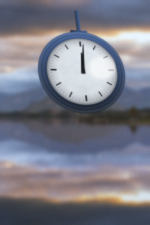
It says 12:01
